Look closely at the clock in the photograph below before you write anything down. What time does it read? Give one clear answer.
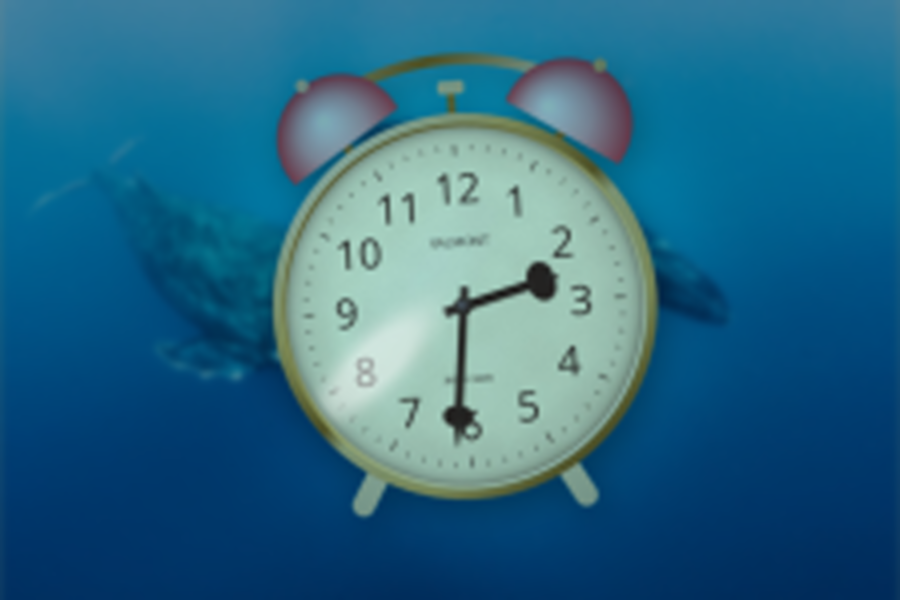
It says 2:31
